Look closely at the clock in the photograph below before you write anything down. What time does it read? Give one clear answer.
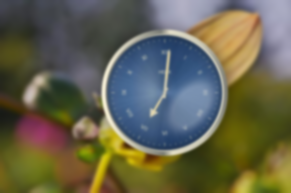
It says 7:01
